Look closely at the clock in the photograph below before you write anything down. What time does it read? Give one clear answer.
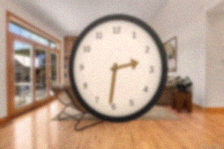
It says 2:31
